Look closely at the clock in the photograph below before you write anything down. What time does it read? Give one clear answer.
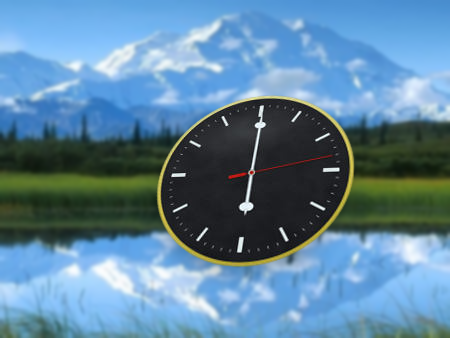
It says 6:00:13
